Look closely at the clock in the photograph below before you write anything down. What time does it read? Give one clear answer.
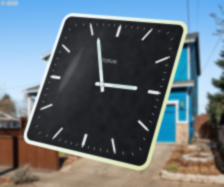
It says 2:56
